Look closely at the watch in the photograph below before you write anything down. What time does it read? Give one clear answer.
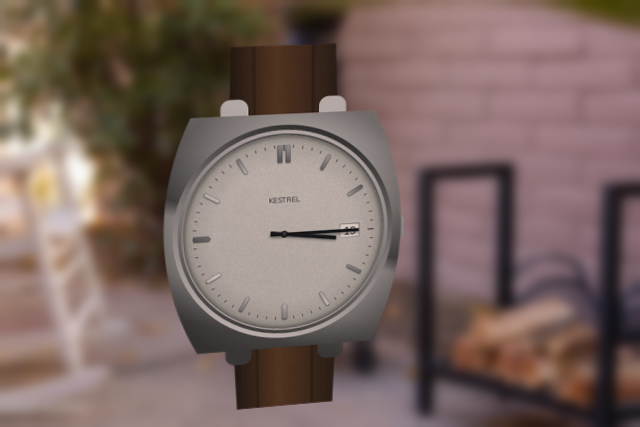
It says 3:15
